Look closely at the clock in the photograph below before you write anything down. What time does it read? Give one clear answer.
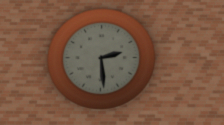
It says 2:29
